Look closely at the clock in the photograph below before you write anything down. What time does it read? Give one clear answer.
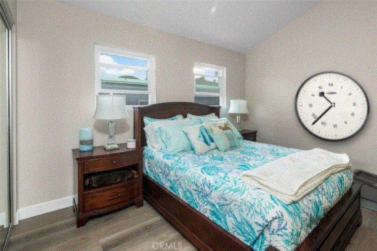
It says 10:38
